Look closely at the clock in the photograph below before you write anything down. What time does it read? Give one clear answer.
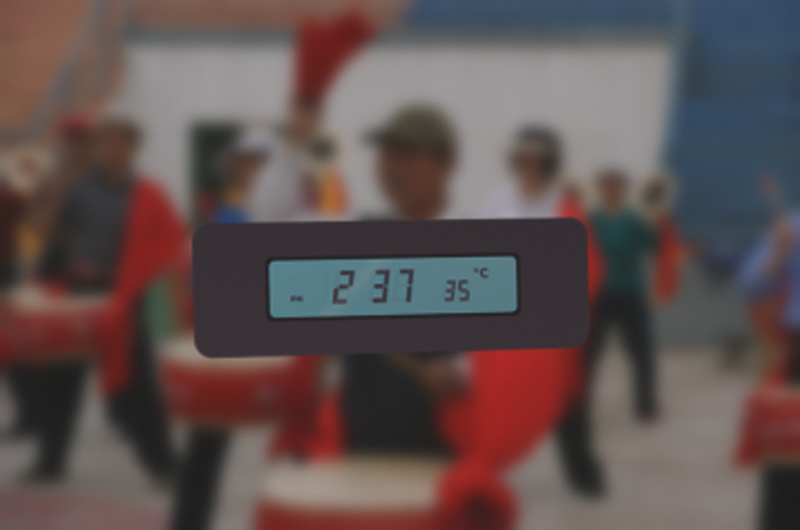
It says 2:37
